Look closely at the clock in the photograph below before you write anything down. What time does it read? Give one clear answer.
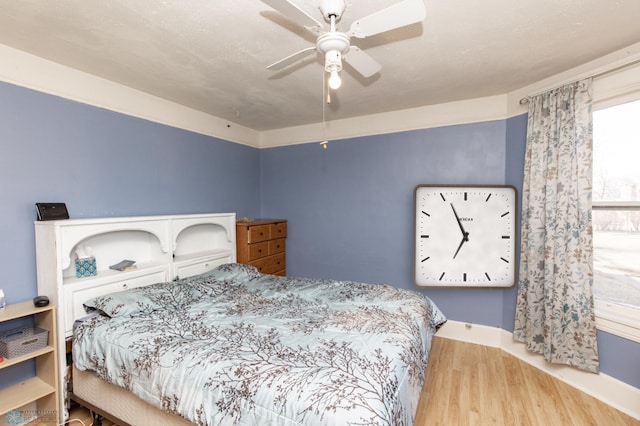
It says 6:56
